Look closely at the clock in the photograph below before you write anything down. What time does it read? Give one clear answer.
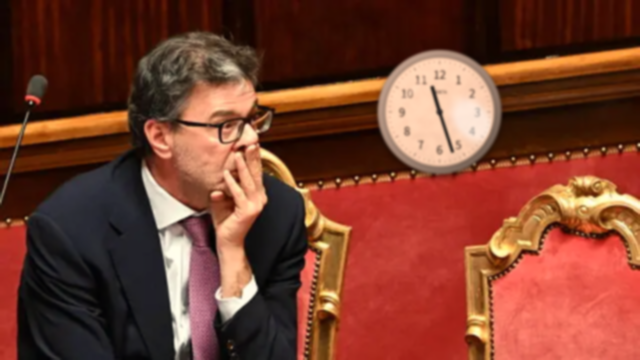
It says 11:27
